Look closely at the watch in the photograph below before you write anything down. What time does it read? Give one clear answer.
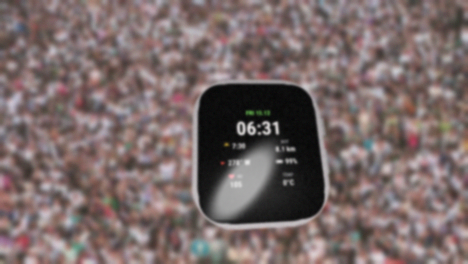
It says 6:31
